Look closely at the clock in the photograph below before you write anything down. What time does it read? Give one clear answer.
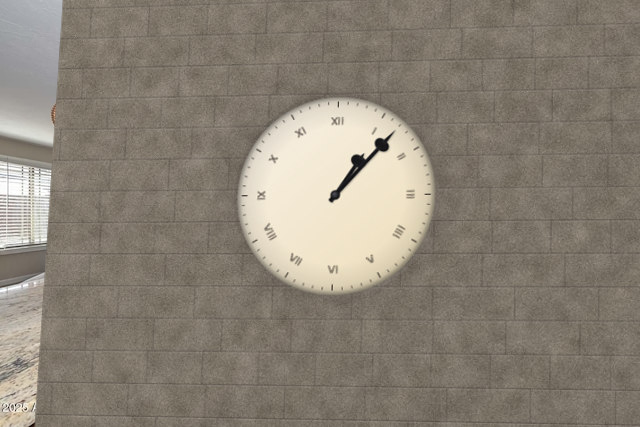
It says 1:07
